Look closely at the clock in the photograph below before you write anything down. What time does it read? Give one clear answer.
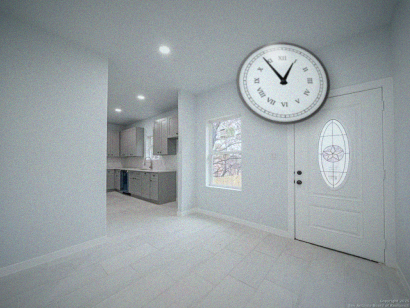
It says 12:54
